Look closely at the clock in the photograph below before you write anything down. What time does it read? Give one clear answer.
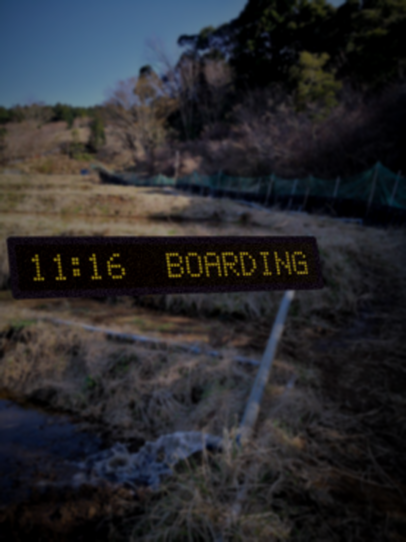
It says 11:16
